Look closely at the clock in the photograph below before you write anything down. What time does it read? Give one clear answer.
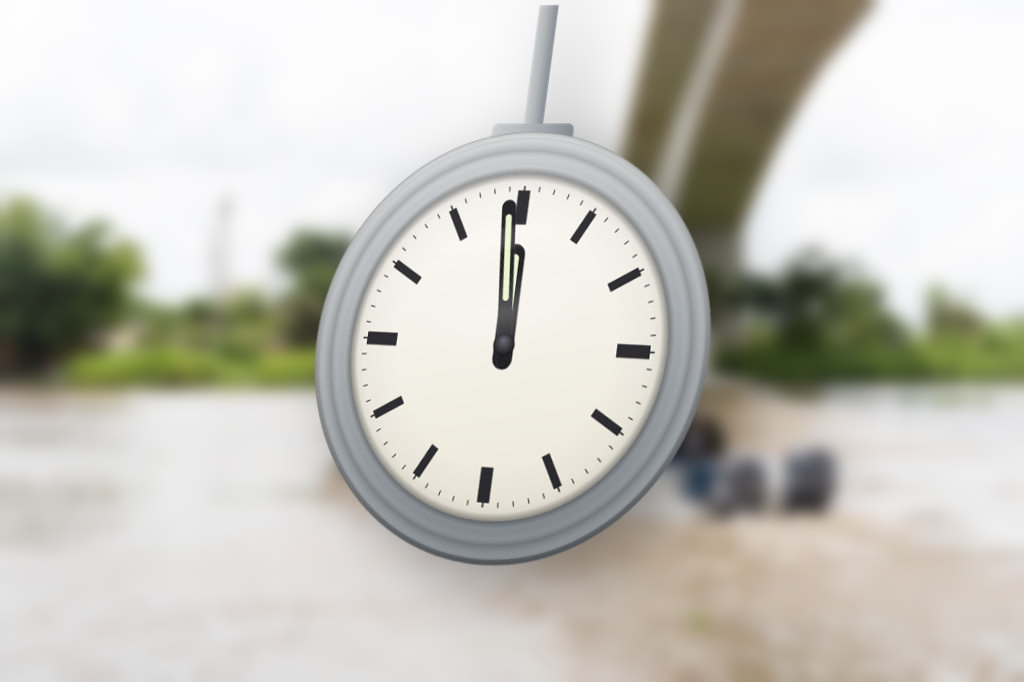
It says 11:59
